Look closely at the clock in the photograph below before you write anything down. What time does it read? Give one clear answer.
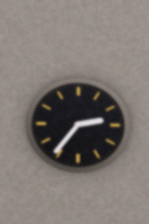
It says 2:36
